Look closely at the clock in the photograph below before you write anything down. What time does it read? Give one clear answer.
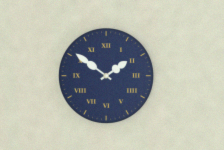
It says 1:51
